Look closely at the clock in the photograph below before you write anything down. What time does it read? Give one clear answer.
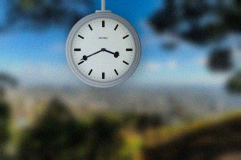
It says 3:41
